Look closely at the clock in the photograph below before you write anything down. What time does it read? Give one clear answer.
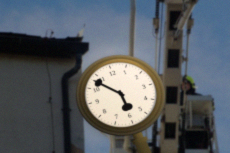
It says 5:53
